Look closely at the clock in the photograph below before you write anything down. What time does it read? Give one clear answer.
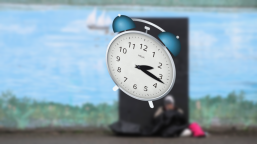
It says 2:17
